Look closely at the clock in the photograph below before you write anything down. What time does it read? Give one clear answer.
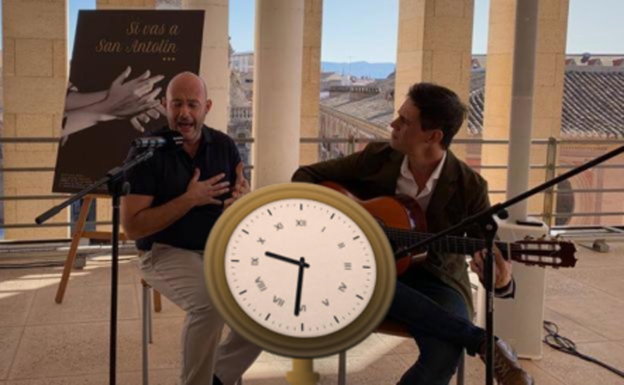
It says 9:31
